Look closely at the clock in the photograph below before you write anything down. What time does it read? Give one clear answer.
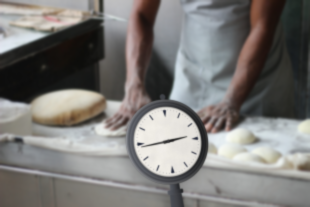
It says 2:44
